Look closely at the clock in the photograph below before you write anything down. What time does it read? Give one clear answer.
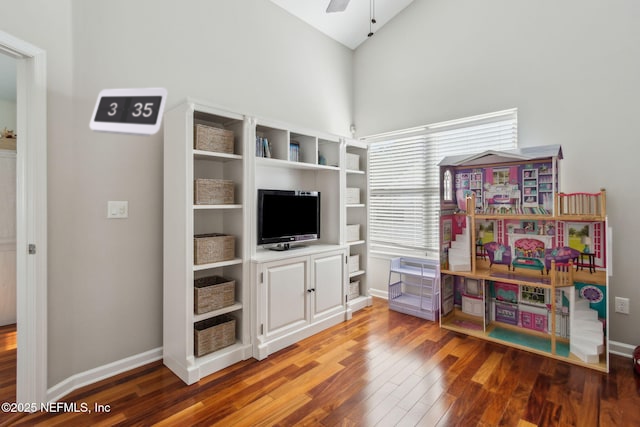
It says 3:35
